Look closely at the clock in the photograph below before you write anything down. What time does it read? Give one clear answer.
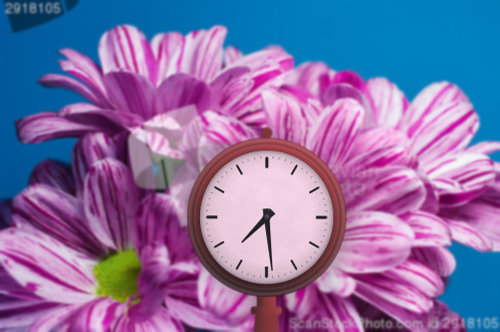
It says 7:29
